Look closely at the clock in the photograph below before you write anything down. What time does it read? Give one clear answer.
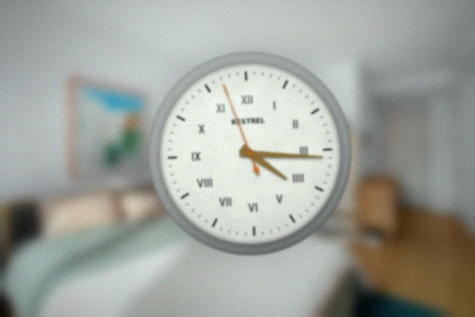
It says 4:15:57
